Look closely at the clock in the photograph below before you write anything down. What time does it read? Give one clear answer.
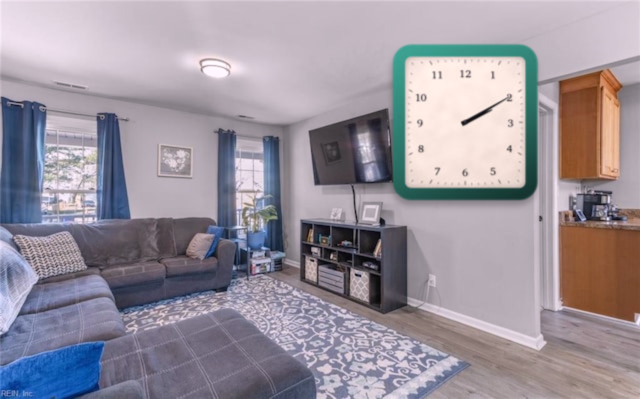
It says 2:10
